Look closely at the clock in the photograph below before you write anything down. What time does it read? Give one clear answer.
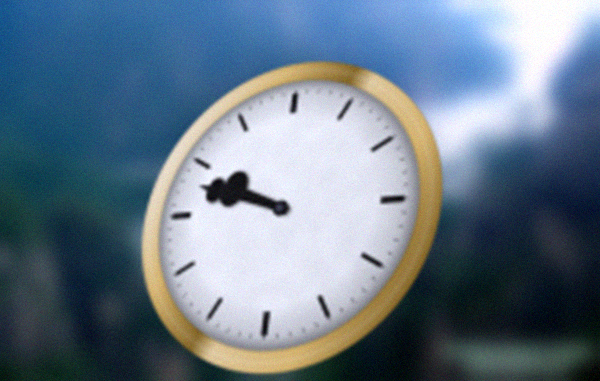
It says 9:48
